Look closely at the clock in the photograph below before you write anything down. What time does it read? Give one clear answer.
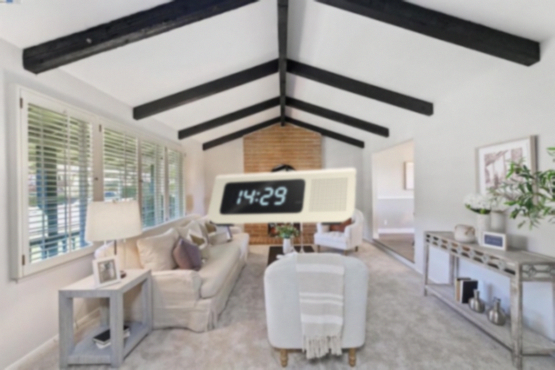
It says 14:29
